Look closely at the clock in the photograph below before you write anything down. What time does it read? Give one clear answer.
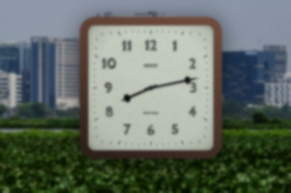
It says 8:13
